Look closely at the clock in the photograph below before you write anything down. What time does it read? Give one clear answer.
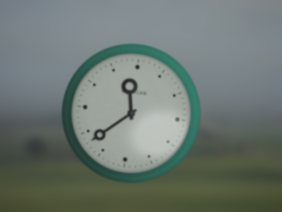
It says 11:38
